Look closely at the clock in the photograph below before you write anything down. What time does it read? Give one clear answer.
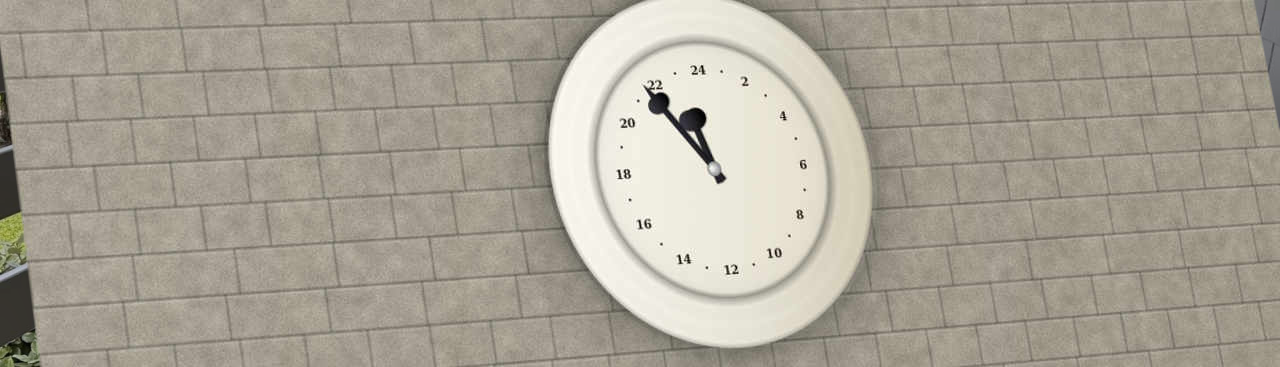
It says 22:54
